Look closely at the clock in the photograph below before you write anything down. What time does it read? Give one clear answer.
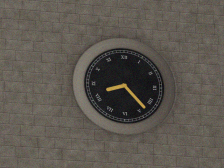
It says 8:23
